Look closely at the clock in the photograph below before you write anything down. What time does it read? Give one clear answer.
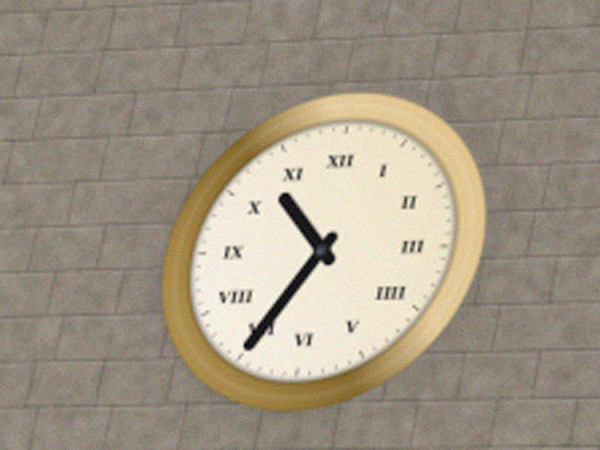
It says 10:35
